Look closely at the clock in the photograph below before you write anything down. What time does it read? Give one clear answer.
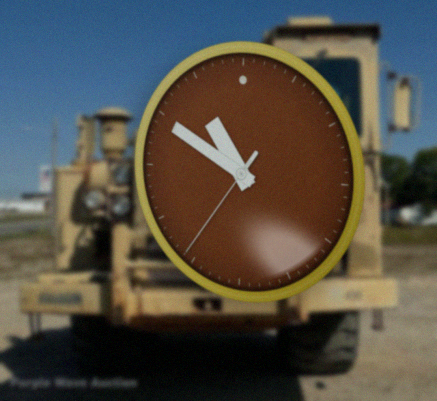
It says 10:49:36
